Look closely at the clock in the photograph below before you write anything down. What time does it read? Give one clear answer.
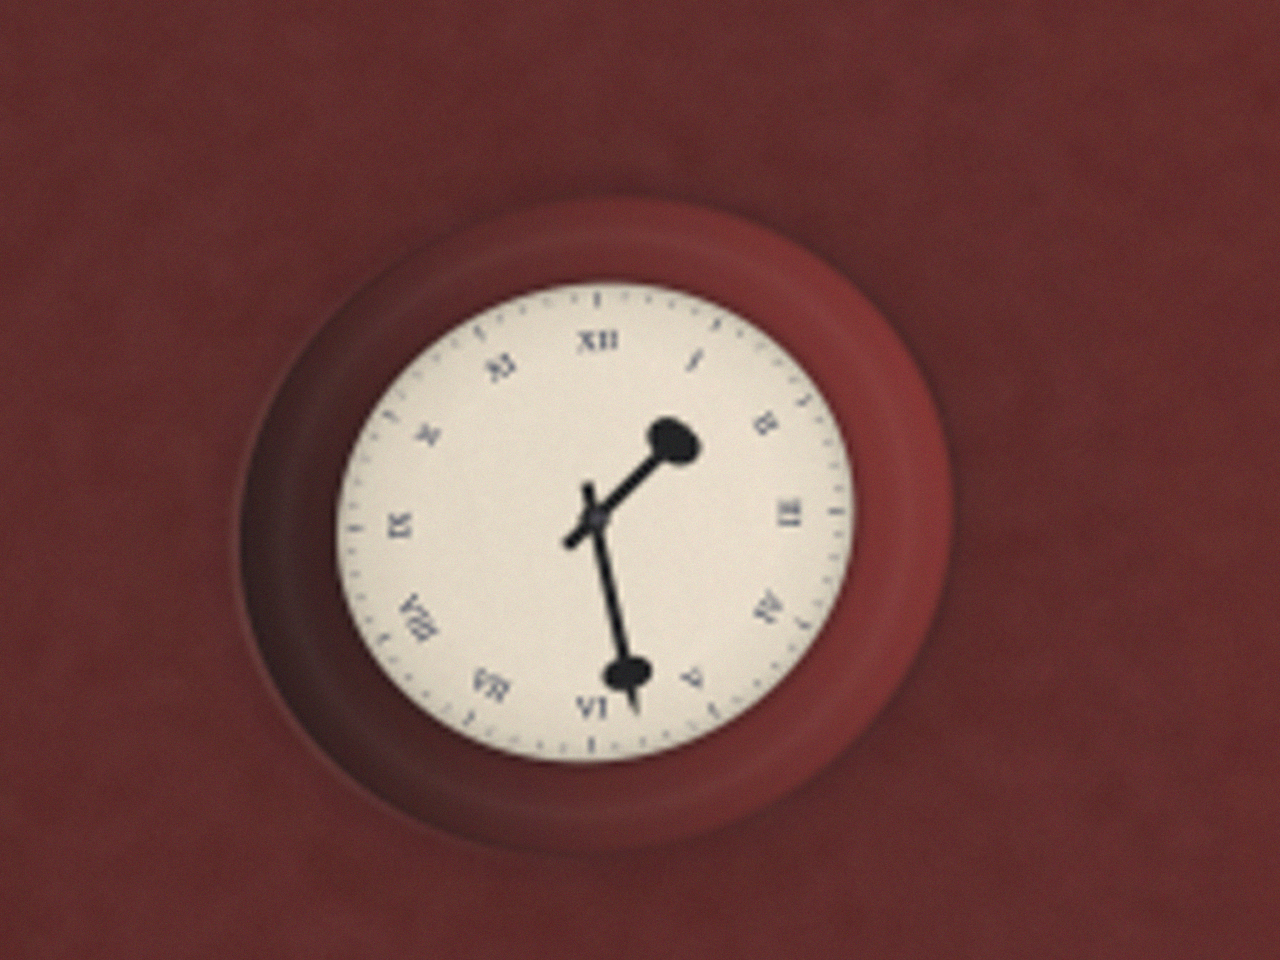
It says 1:28
